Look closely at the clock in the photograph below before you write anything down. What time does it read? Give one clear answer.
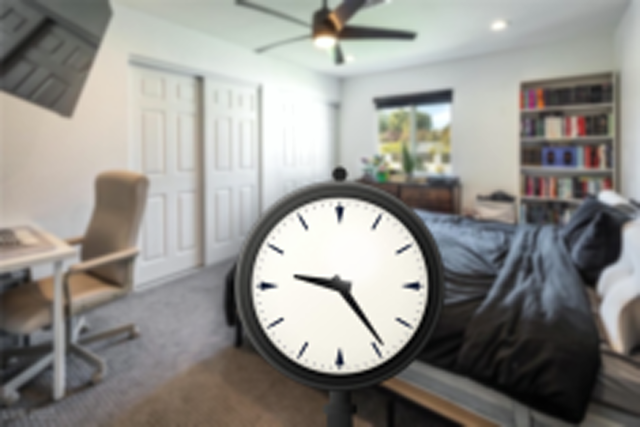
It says 9:24
